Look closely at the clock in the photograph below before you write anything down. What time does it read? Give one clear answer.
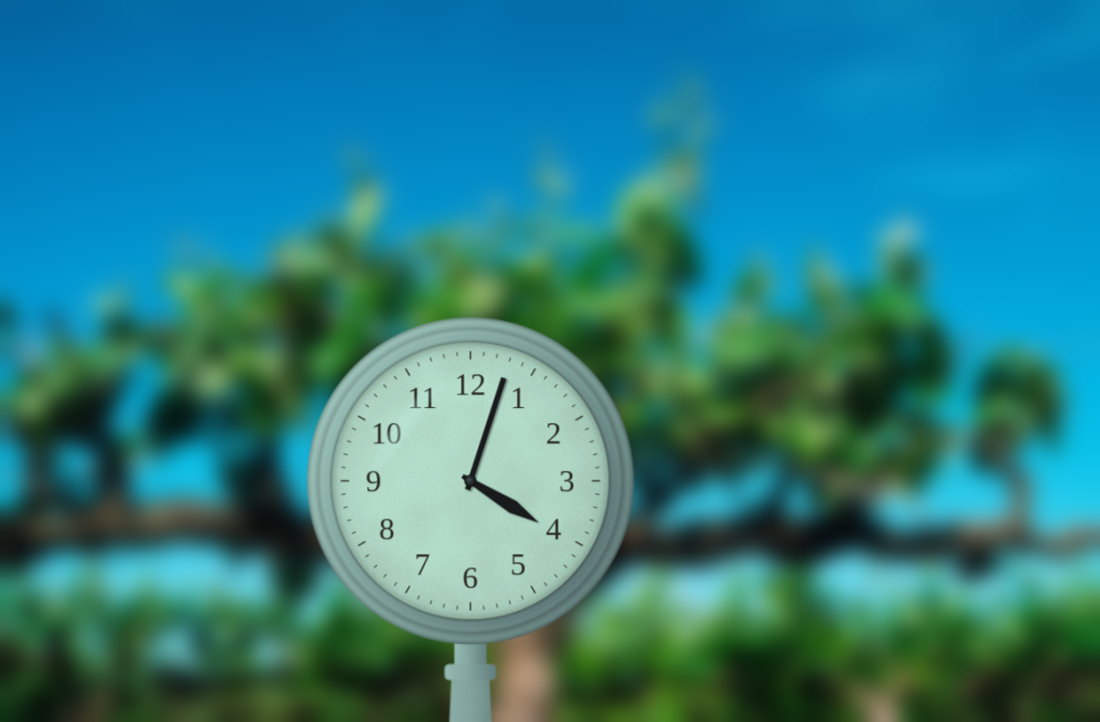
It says 4:03
